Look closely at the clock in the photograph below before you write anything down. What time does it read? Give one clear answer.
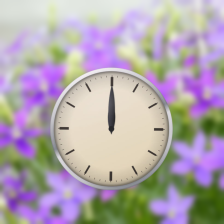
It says 12:00
